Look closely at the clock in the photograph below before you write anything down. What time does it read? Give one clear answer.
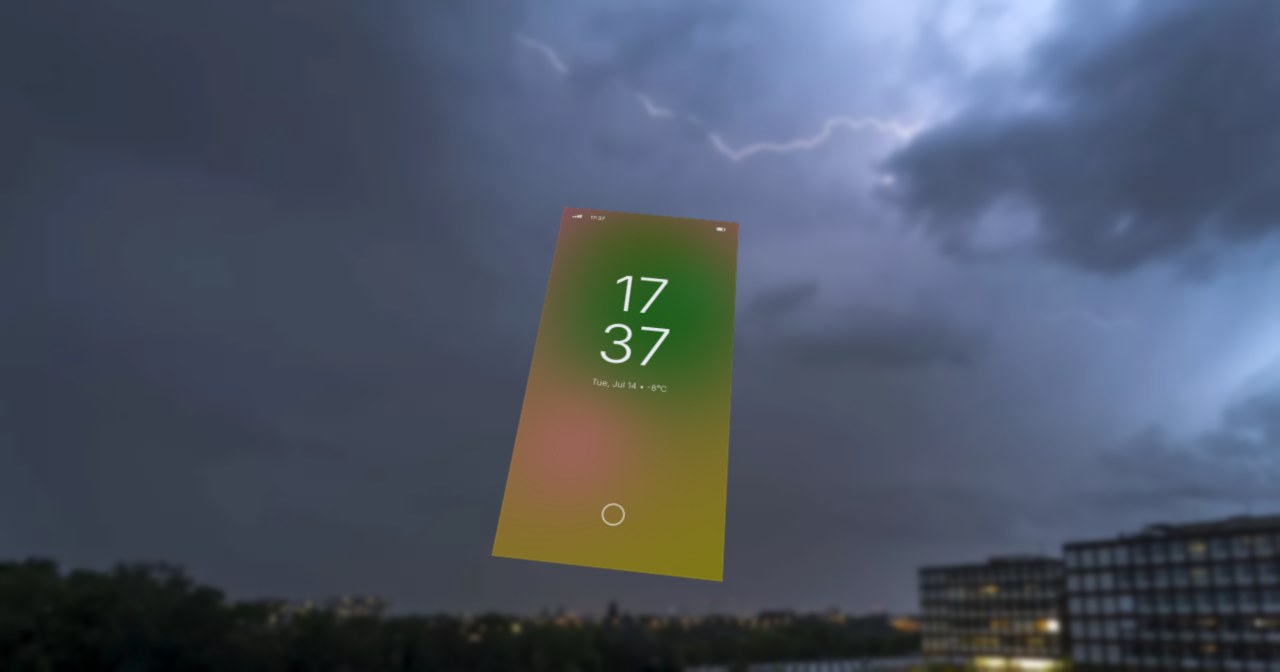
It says 17:37
